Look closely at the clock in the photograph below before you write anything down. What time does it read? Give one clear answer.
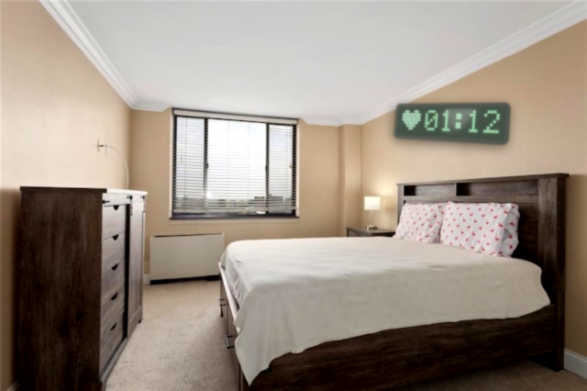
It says 1:12
